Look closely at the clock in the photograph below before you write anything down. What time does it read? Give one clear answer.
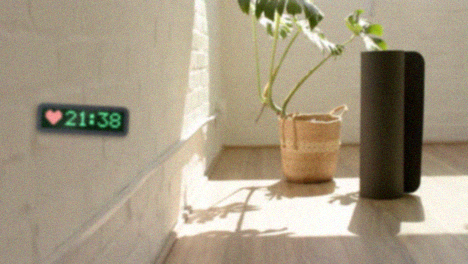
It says 21:38
